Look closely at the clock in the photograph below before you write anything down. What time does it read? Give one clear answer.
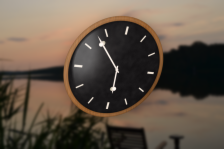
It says 5:53
